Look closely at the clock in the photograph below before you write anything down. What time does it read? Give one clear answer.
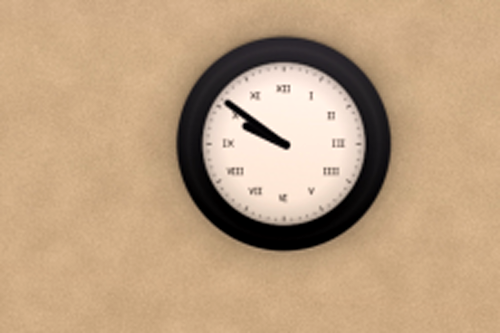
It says 9:51
